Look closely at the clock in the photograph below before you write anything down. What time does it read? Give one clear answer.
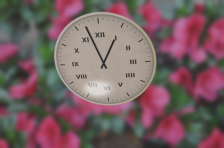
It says 12:57
